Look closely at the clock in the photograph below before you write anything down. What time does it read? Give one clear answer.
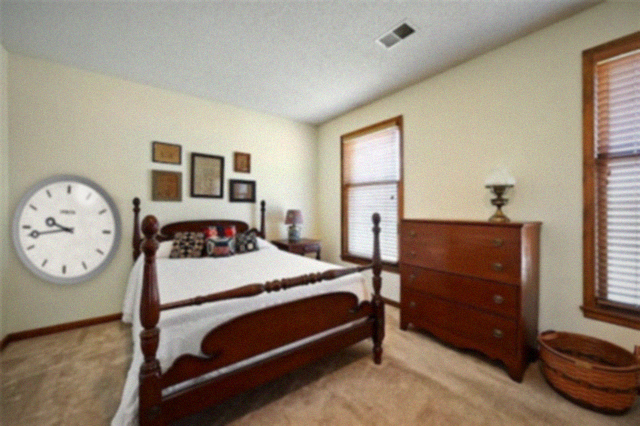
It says 9:43
